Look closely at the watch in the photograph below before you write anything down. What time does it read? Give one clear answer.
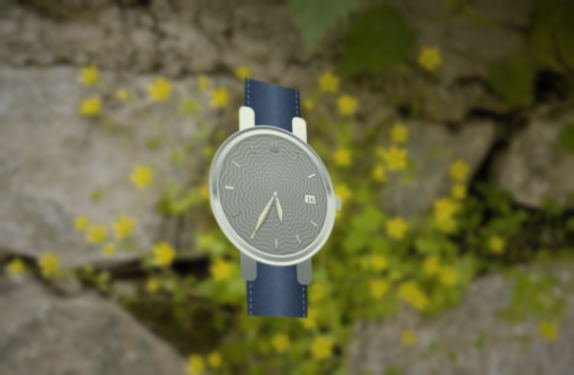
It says 5:35
